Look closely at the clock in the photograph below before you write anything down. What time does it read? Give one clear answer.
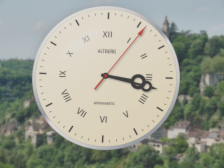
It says 3:17:06
